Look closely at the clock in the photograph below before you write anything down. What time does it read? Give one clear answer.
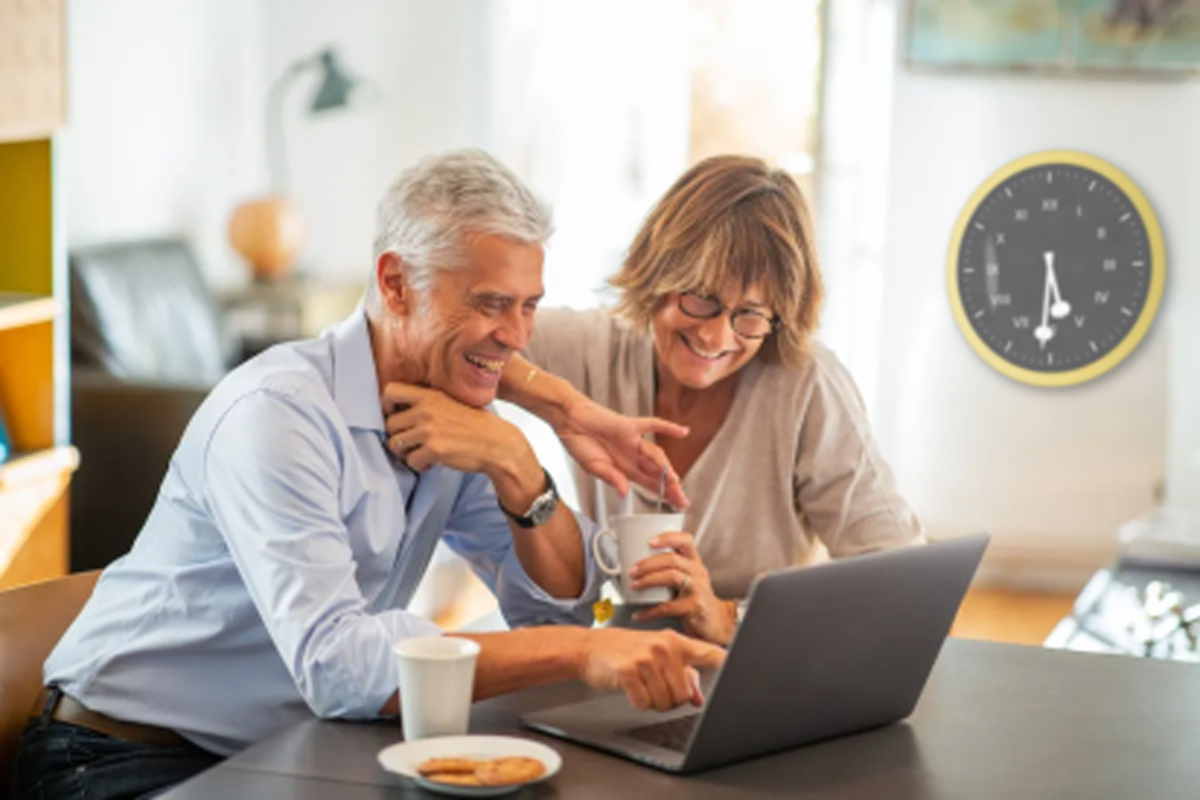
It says 5:31
